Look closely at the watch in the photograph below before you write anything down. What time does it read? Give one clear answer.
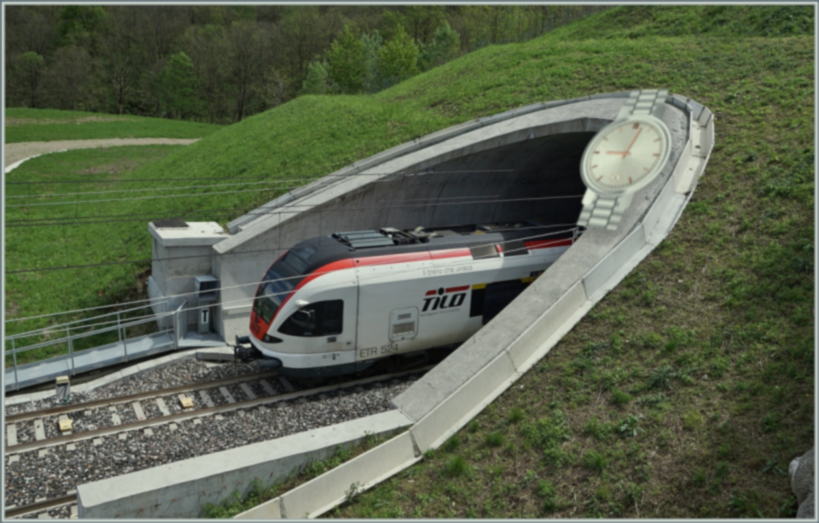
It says 9:02
